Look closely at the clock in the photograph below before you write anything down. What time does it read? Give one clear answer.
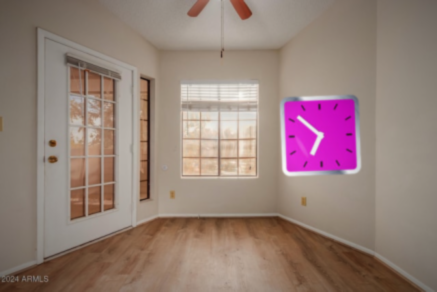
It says 6:52
